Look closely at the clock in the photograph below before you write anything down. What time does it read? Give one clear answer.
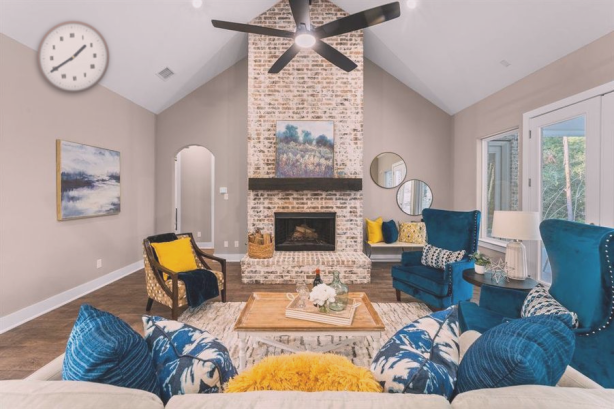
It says 1:40
